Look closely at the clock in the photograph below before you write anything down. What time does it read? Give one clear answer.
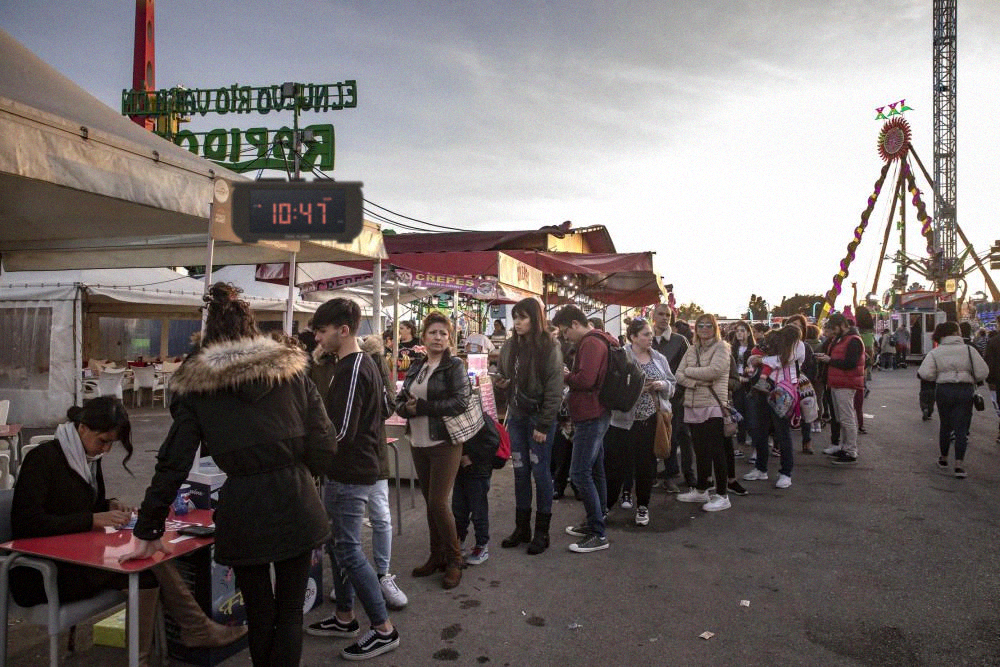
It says 10:47
